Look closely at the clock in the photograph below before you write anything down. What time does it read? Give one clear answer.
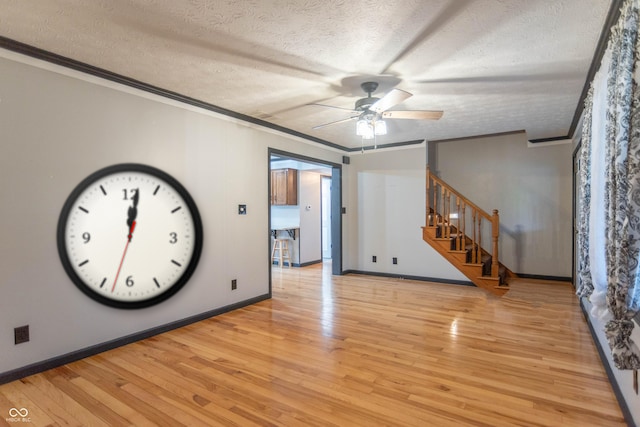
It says 12:01:33
